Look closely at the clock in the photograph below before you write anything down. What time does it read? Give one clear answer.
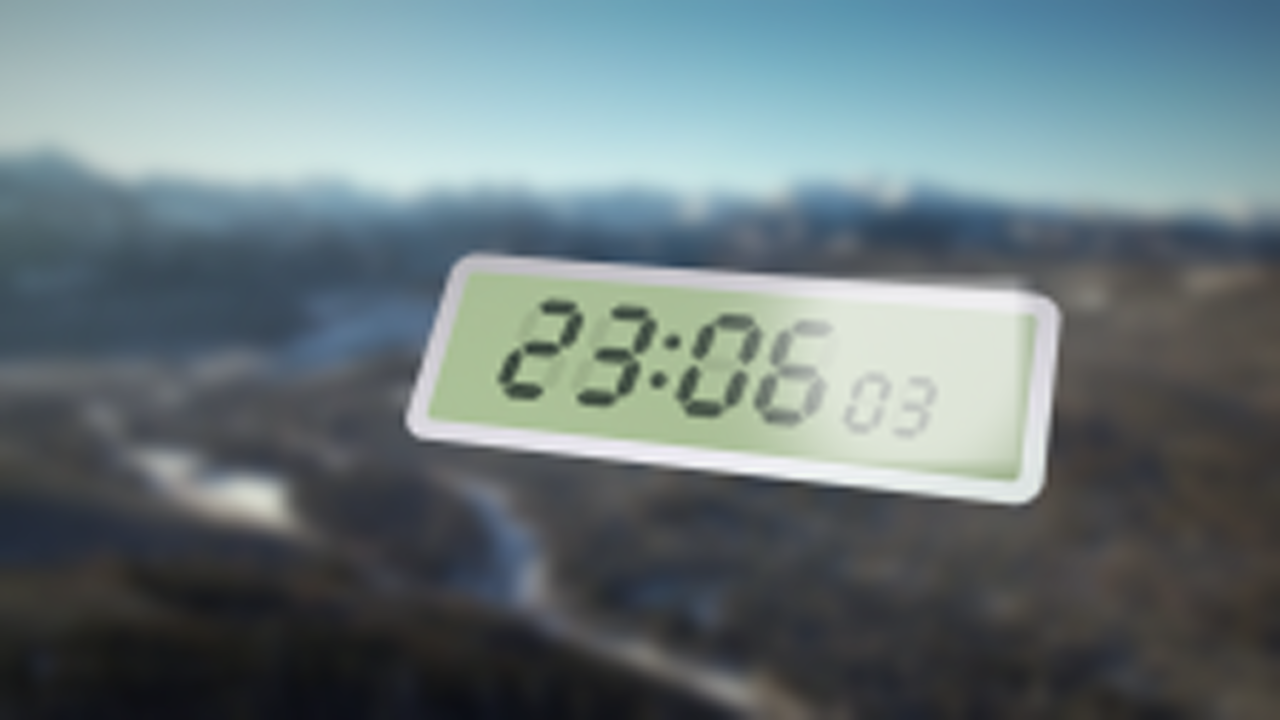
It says 23:06:03
